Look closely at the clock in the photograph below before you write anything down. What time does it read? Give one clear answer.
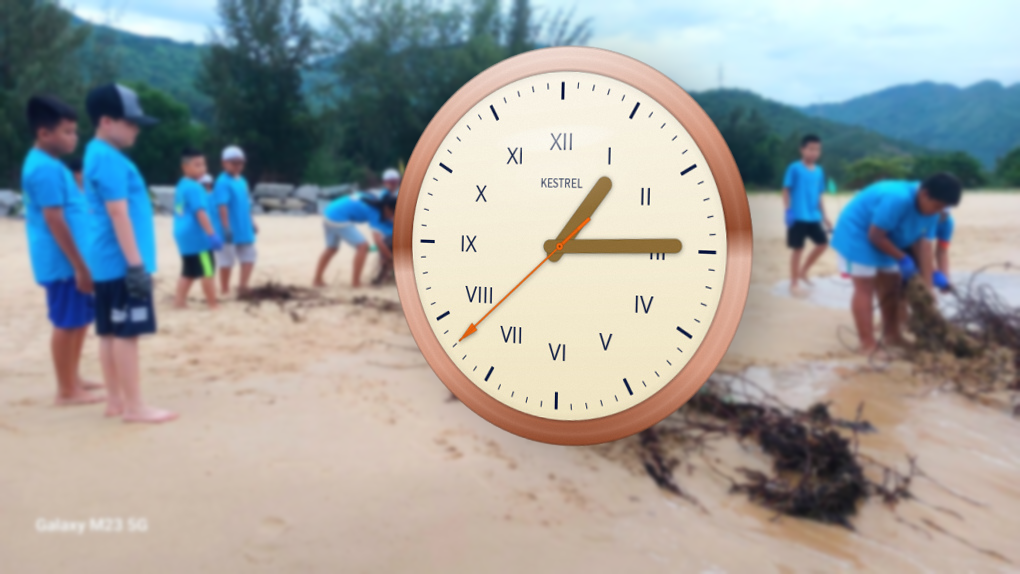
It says 1:14:38
